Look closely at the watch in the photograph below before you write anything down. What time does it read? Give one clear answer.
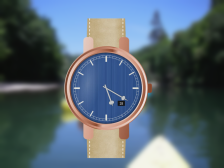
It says 5:20
